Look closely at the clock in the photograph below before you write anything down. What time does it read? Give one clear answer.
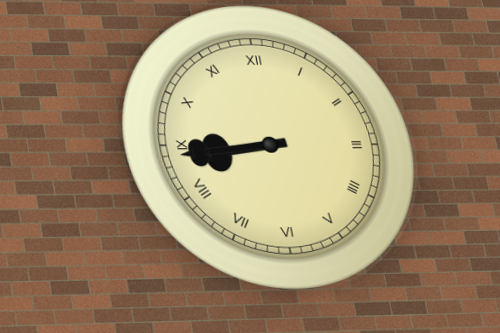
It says 8:44
